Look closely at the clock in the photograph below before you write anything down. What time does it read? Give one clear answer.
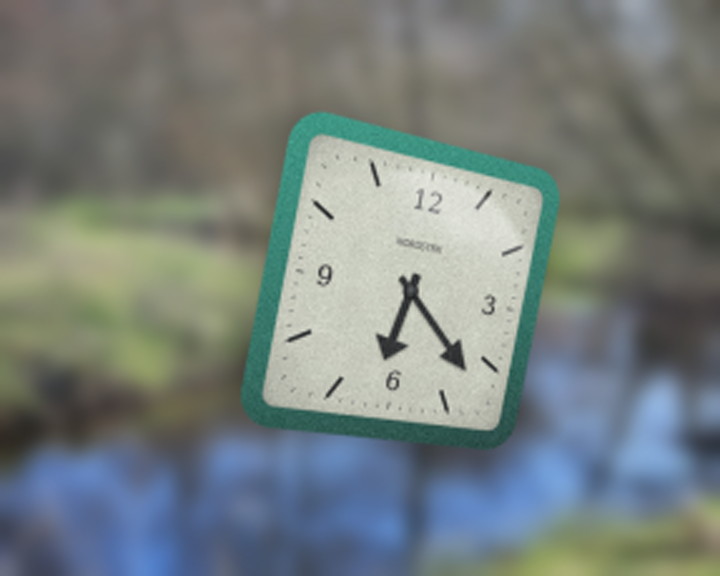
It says 6:22
